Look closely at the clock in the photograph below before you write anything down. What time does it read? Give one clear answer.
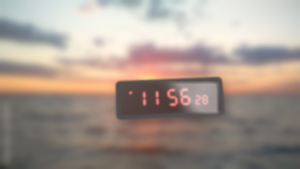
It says 11:56
